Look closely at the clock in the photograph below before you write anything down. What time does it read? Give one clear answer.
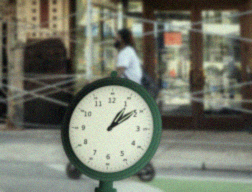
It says 1:09
